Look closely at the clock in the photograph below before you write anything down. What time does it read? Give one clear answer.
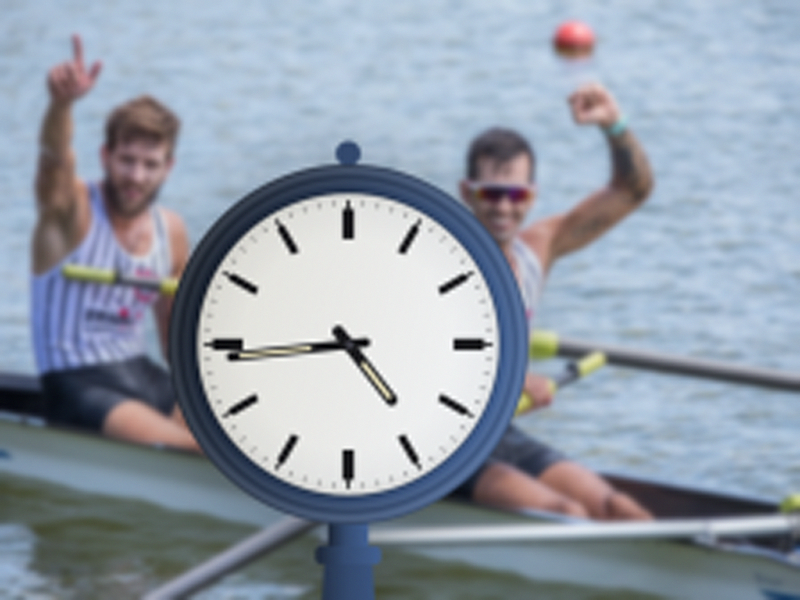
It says 4:44
